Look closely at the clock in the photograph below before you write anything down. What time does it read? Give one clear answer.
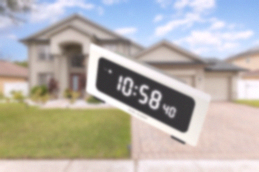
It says 10:58
